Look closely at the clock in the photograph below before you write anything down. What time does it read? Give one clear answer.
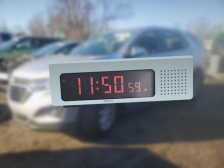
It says 11:50:59
